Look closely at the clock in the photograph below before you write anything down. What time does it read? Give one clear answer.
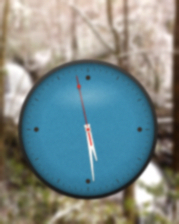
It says 5:28:58
